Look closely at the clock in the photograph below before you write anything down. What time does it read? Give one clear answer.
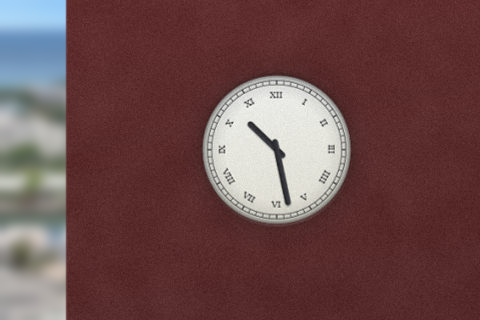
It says 10:28
